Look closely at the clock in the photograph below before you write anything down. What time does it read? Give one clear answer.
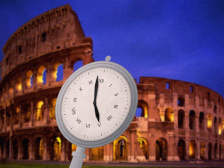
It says 4:58
